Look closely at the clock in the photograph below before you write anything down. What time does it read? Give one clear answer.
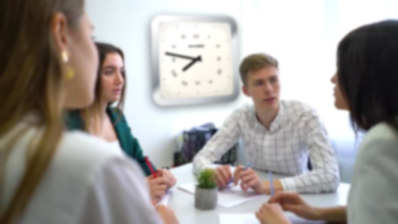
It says 7:47
